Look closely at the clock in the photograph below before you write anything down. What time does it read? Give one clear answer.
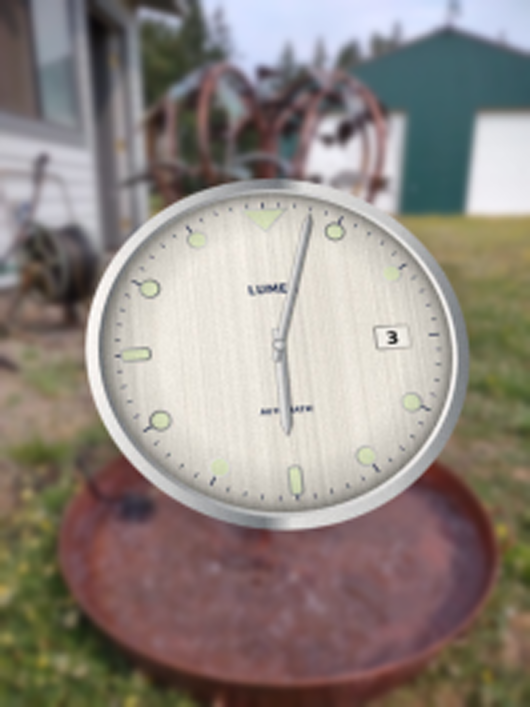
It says 6:03
